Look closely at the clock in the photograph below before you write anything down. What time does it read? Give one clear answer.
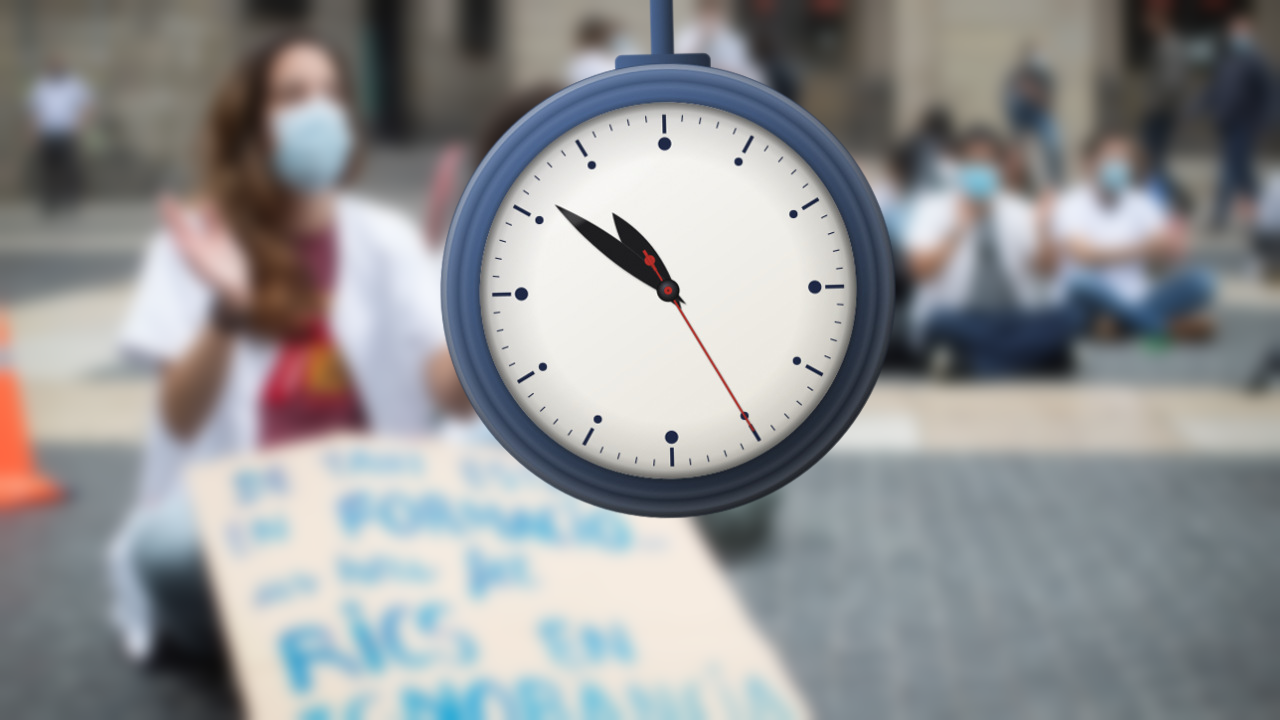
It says 10:51:25
